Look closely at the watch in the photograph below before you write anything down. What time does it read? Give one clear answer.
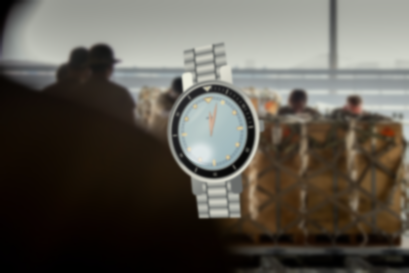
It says 12:03
